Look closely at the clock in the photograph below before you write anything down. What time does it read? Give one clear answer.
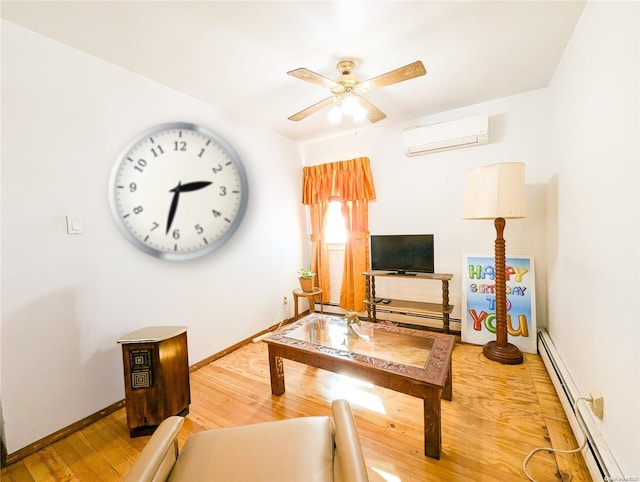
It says 2:32
